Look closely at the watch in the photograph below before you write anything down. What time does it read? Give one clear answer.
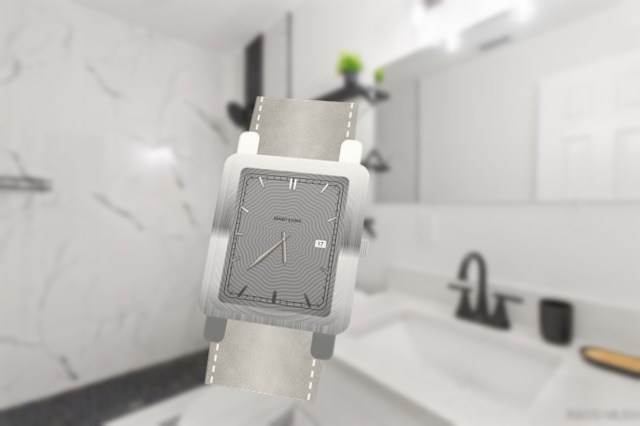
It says 5:37
